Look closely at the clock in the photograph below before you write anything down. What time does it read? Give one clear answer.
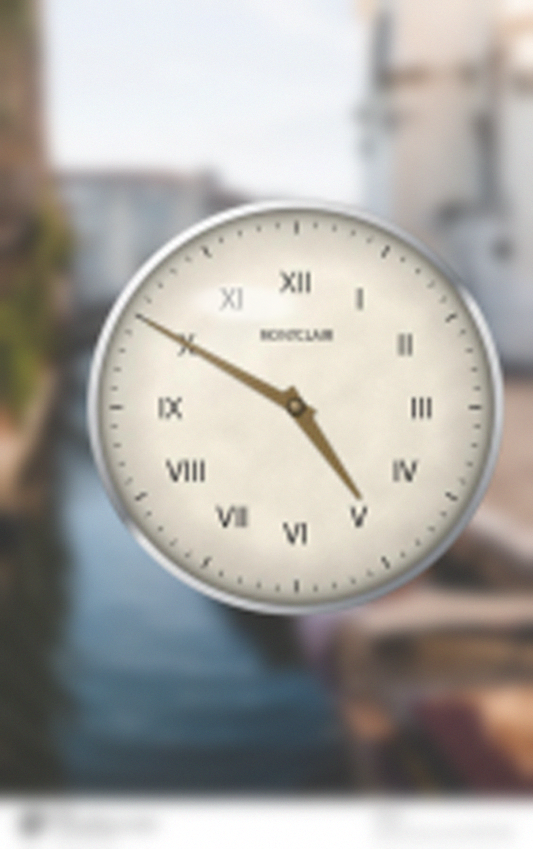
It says 4:50
